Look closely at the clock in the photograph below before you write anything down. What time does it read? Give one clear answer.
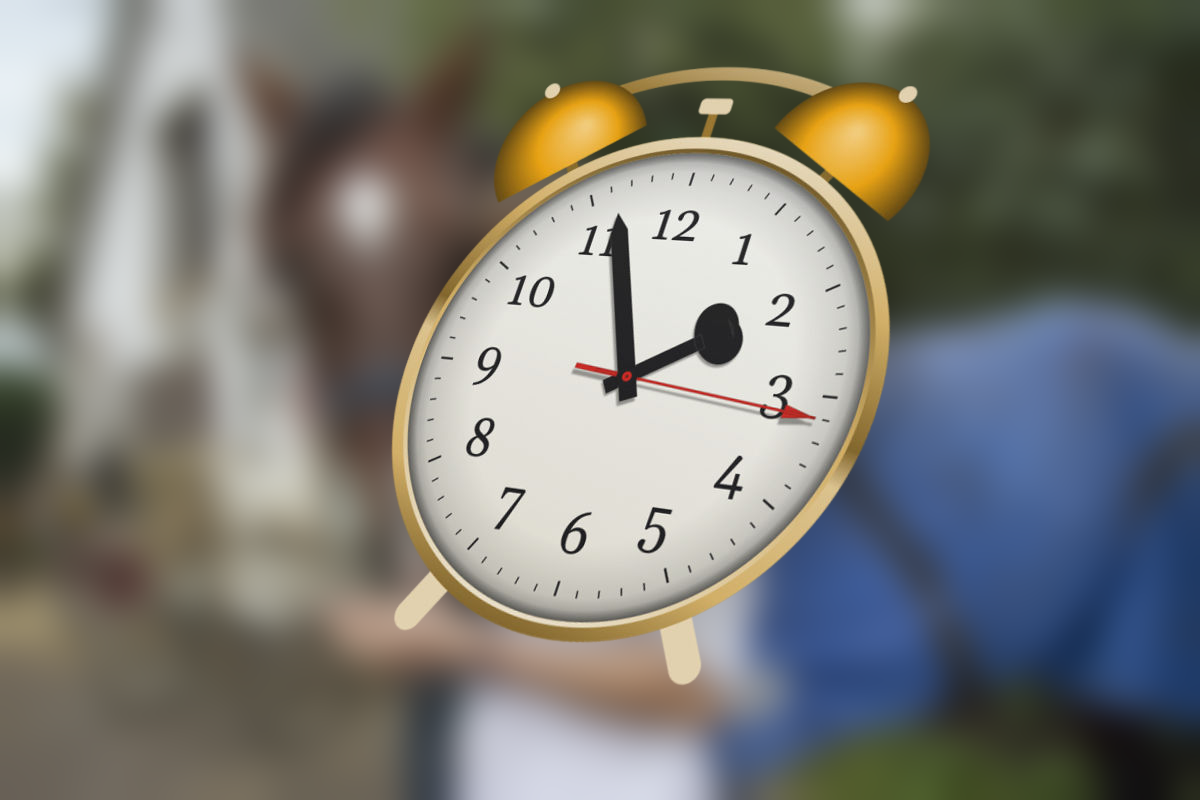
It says 1:56:16
